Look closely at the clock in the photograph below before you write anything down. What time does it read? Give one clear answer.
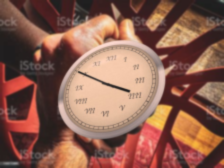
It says 3:50
